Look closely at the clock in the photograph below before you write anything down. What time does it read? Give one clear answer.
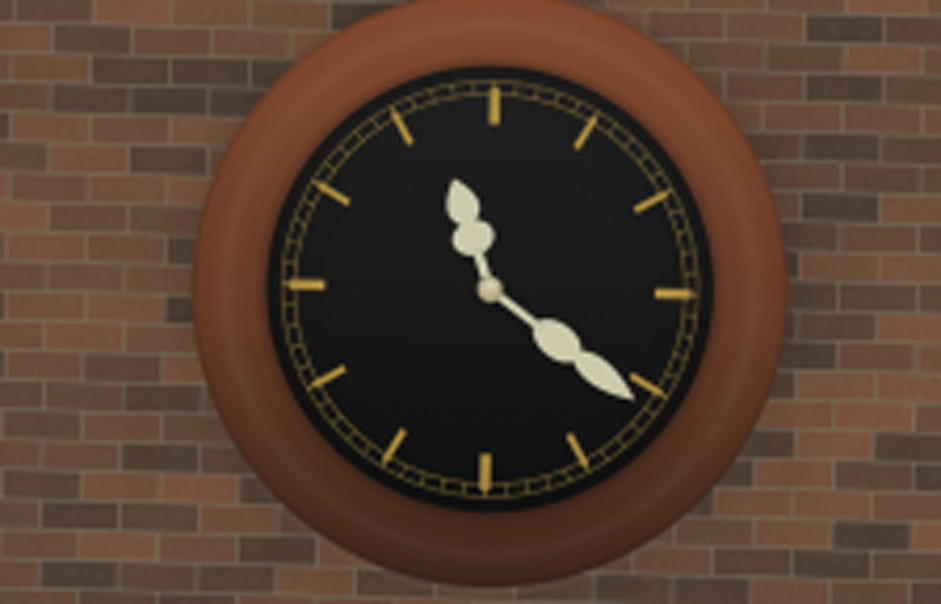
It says 11:21
